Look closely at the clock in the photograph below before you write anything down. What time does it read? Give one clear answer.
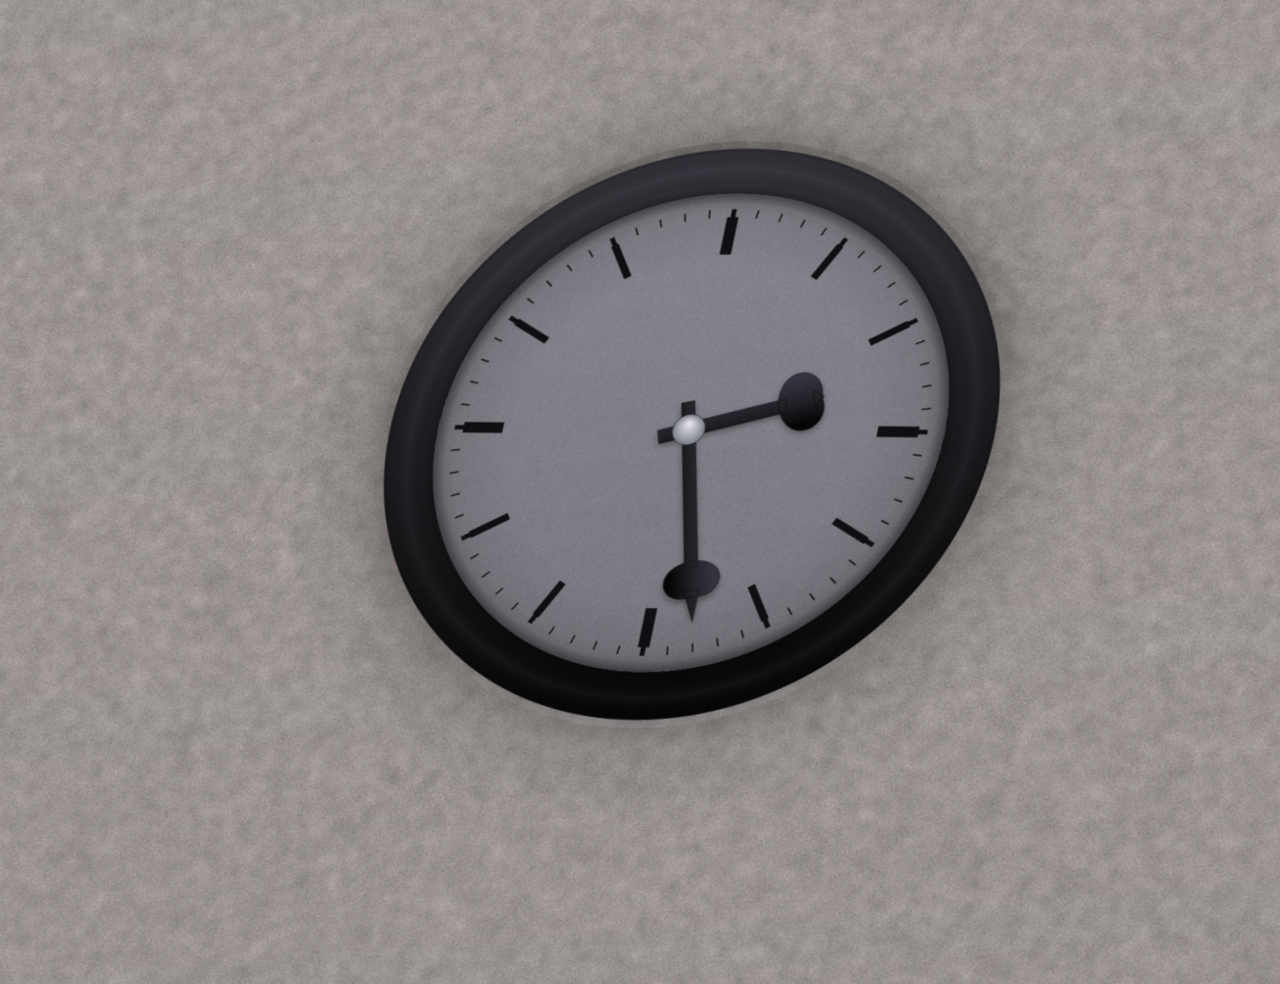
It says 2:28
